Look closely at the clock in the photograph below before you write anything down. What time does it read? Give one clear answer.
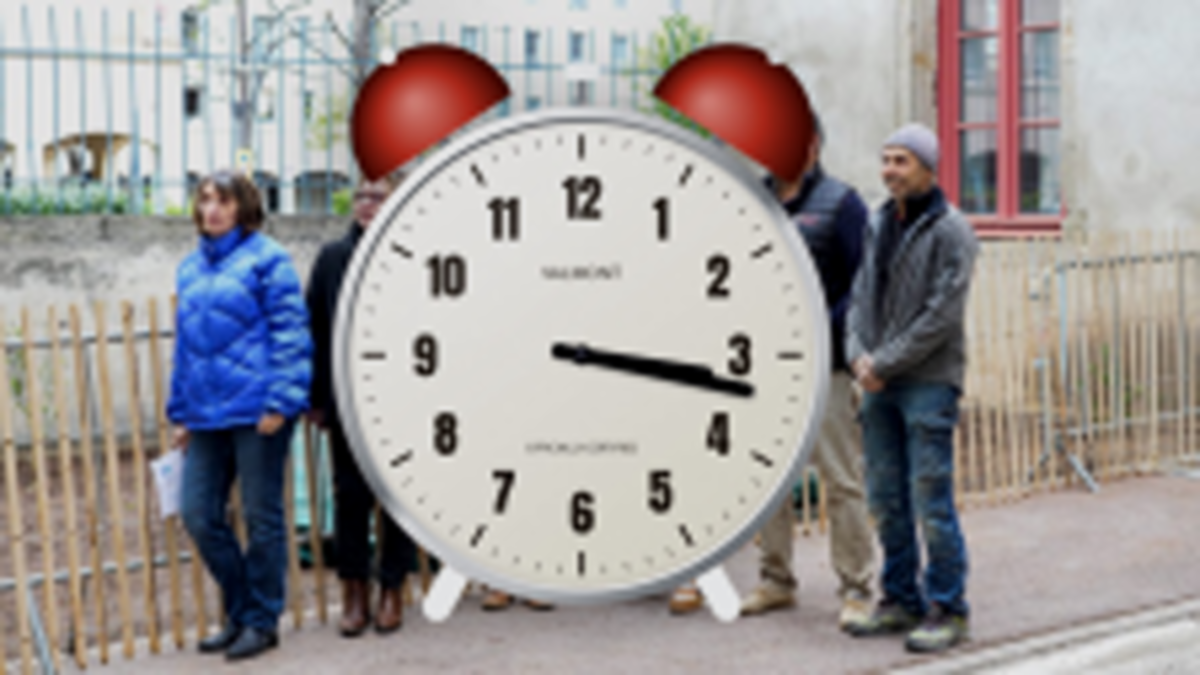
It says 3:17
